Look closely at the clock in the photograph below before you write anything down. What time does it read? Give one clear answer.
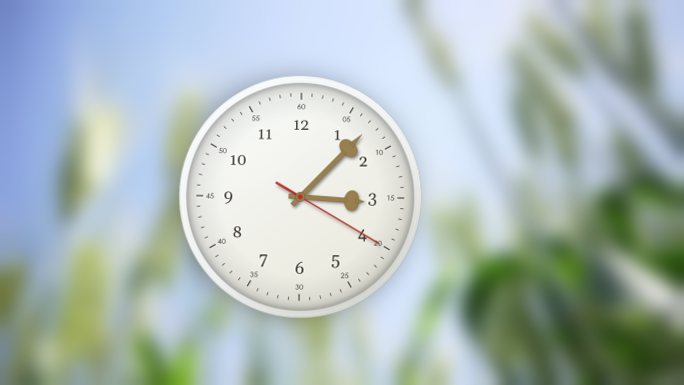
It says 3:07:20
